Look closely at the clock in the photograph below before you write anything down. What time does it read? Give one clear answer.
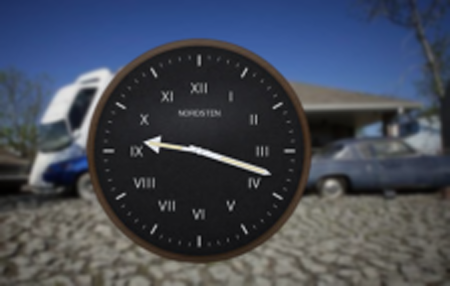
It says 9:18
